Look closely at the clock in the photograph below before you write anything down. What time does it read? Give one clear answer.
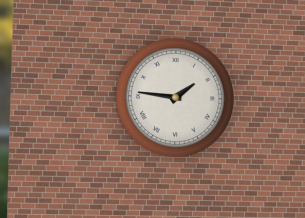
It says 1:46
